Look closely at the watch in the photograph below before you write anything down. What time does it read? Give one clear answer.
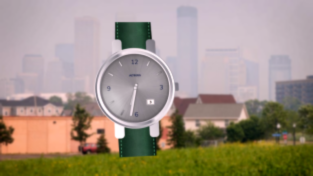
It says 6:32
